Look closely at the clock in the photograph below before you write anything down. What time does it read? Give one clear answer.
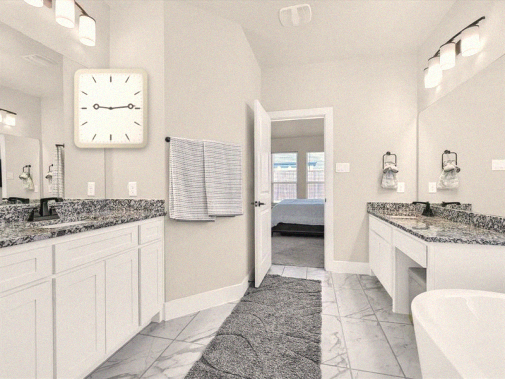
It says 9:14
